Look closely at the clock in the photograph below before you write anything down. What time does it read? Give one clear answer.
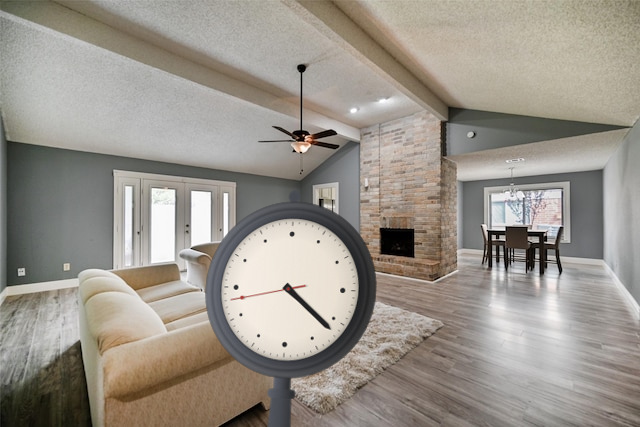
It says 4:21:43
